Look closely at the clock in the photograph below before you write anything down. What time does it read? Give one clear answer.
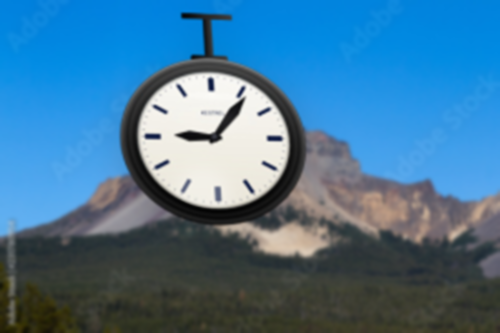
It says 9:06
